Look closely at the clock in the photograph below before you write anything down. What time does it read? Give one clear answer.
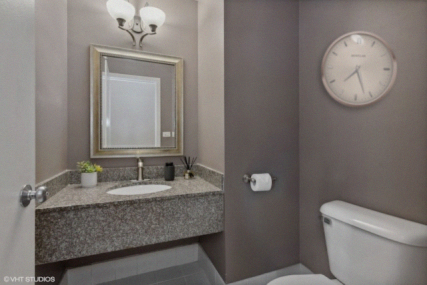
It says 7:27
